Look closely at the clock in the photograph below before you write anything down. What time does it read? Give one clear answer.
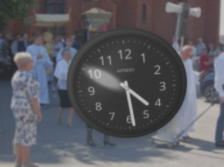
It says 4:29
